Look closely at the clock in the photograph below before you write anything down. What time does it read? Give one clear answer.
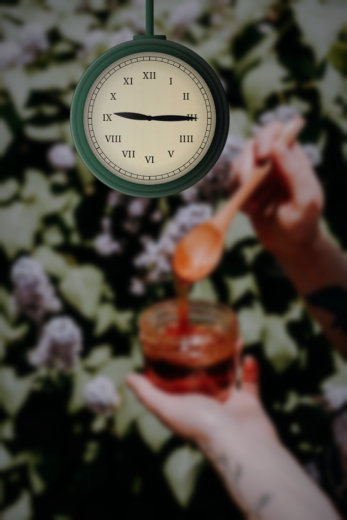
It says 9:15
